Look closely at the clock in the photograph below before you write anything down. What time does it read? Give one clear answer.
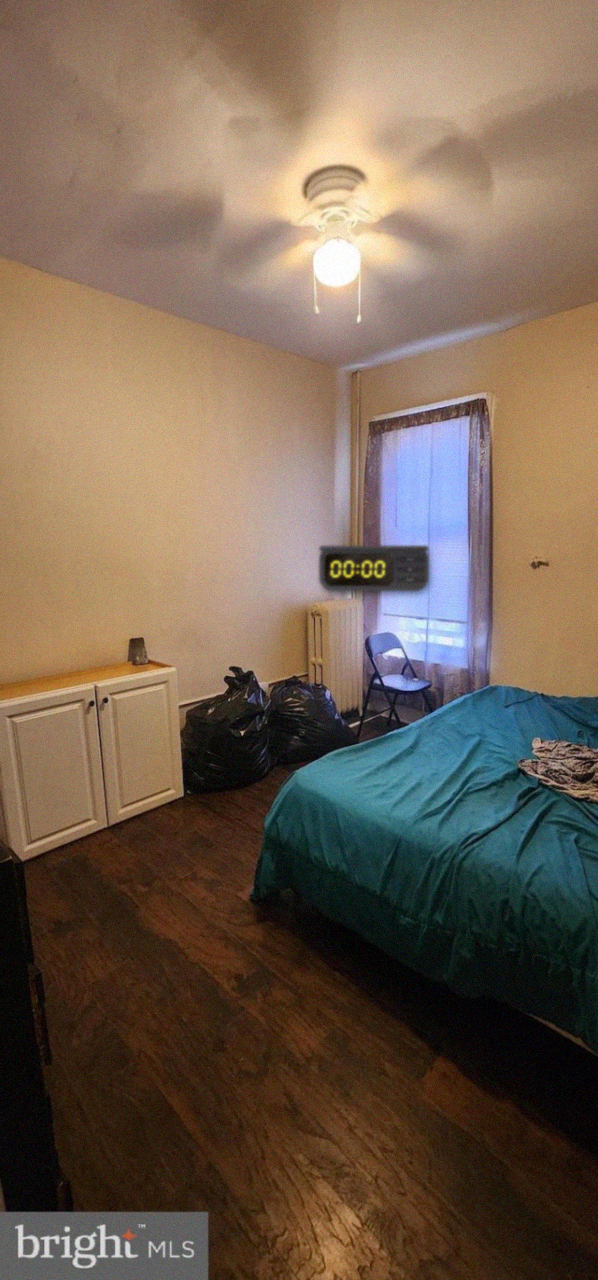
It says 0:00
